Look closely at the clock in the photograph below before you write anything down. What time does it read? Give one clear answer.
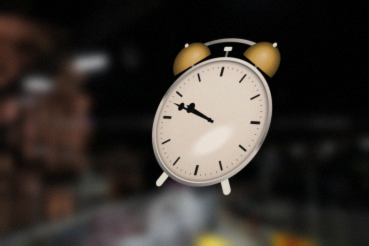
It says 9:48
